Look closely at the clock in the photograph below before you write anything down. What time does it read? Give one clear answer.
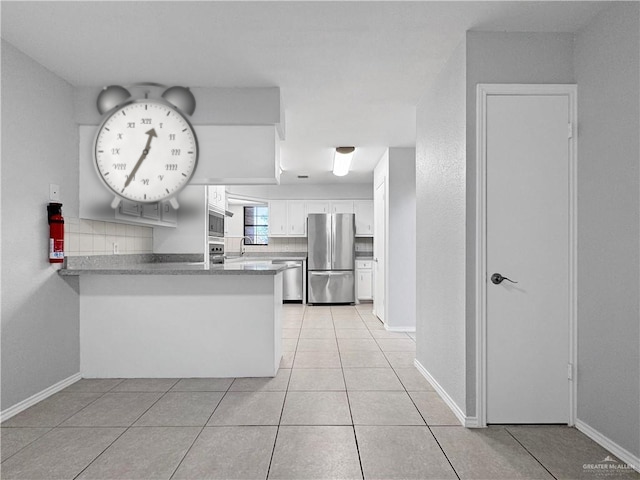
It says 12:35
